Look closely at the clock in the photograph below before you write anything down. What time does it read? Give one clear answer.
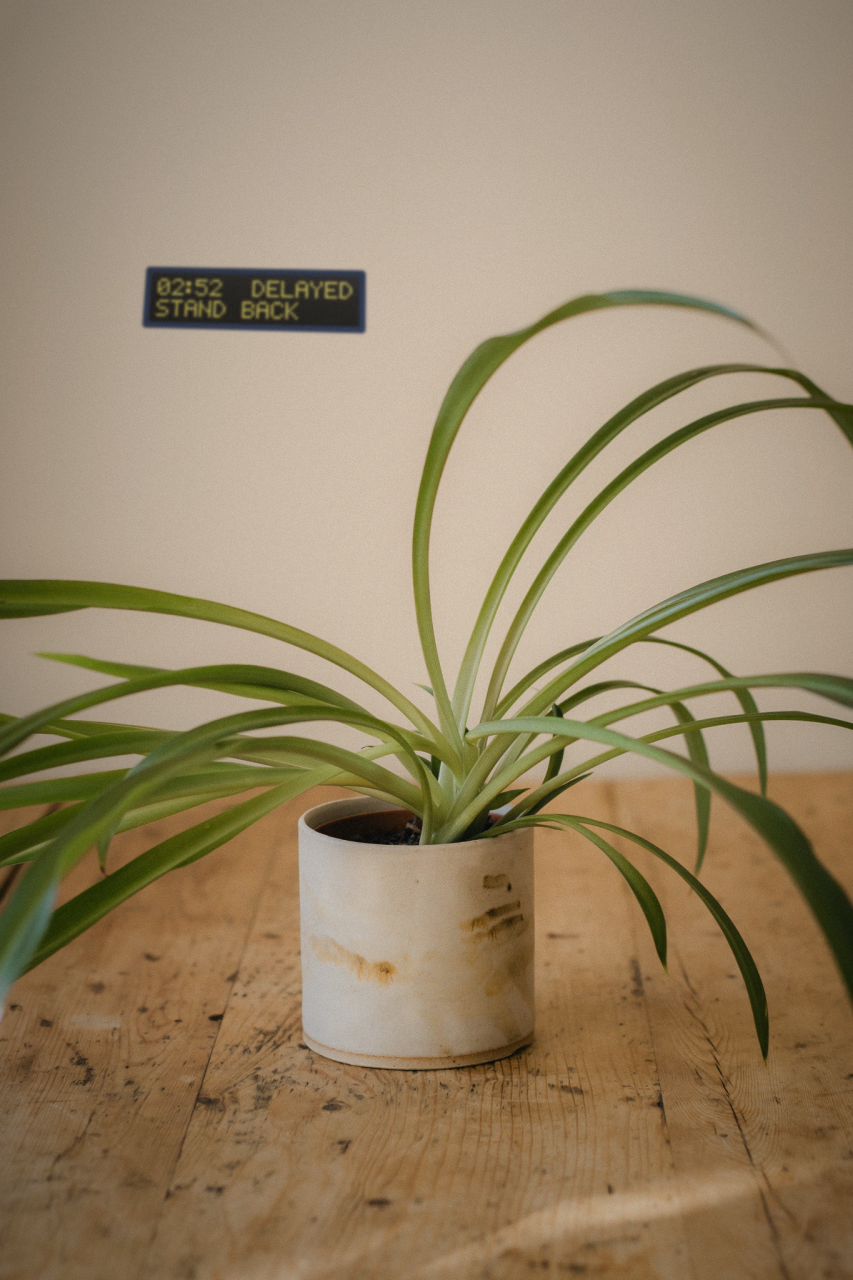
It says 2:52
